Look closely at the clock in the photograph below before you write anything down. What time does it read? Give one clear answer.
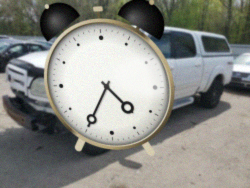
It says 4:35
